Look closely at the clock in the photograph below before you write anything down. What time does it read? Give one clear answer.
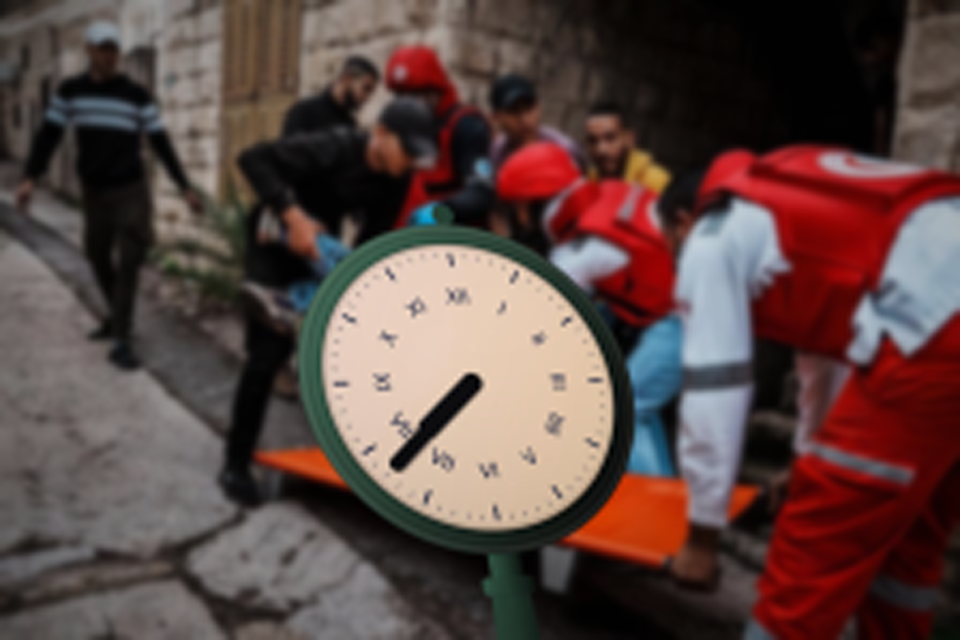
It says 7:38
